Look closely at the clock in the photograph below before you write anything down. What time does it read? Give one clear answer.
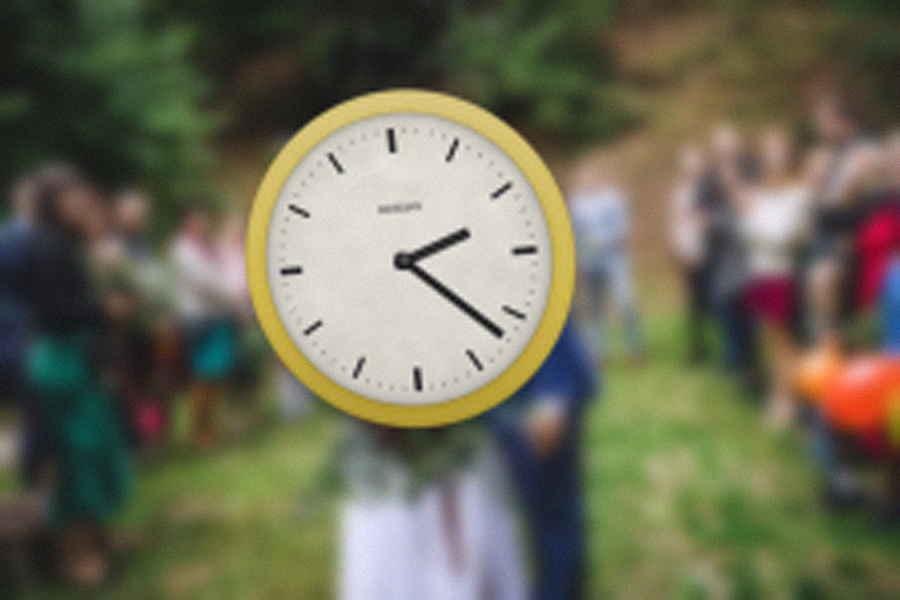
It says 2:22
